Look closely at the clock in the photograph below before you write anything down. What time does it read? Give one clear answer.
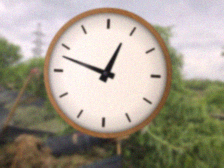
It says 12:48
